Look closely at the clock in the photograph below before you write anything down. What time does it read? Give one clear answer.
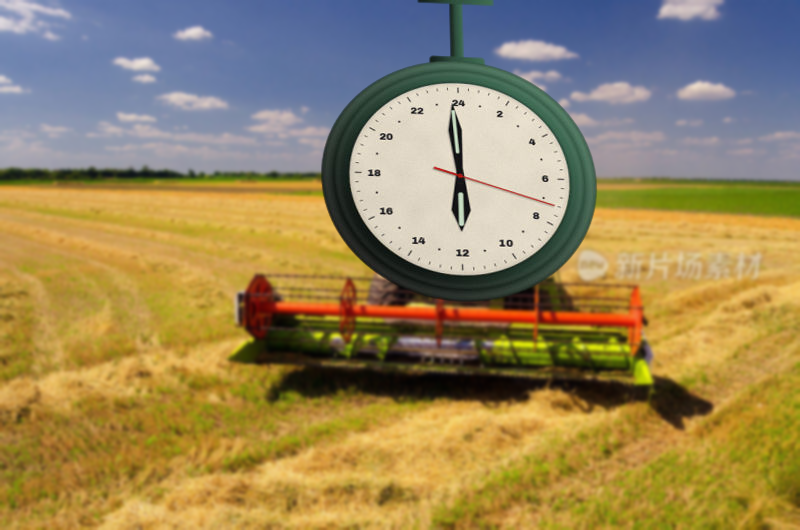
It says 11:59:18
